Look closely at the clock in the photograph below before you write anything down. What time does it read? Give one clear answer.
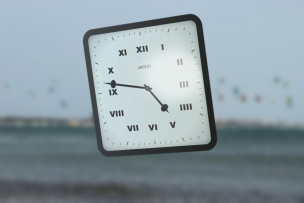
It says 4:47
